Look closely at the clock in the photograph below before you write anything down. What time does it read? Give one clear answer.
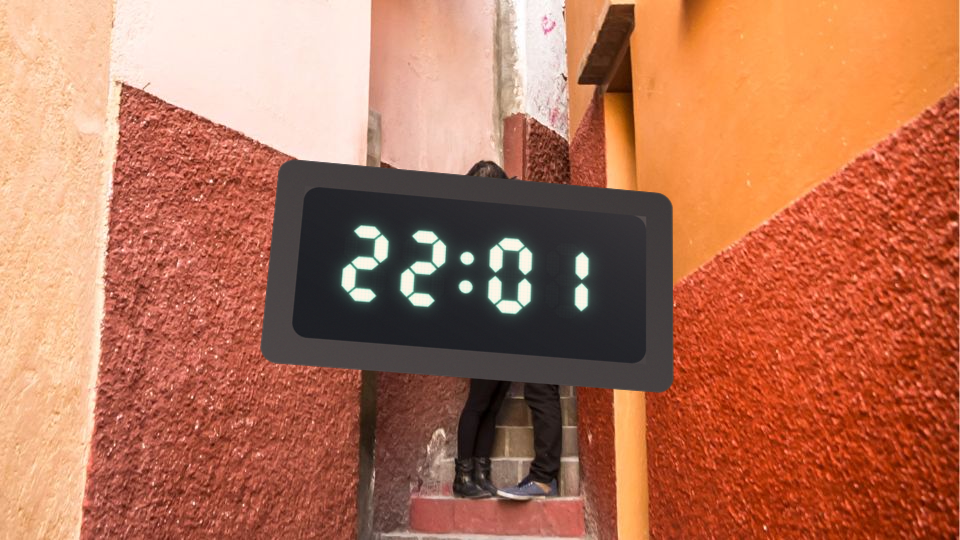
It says 22:01
